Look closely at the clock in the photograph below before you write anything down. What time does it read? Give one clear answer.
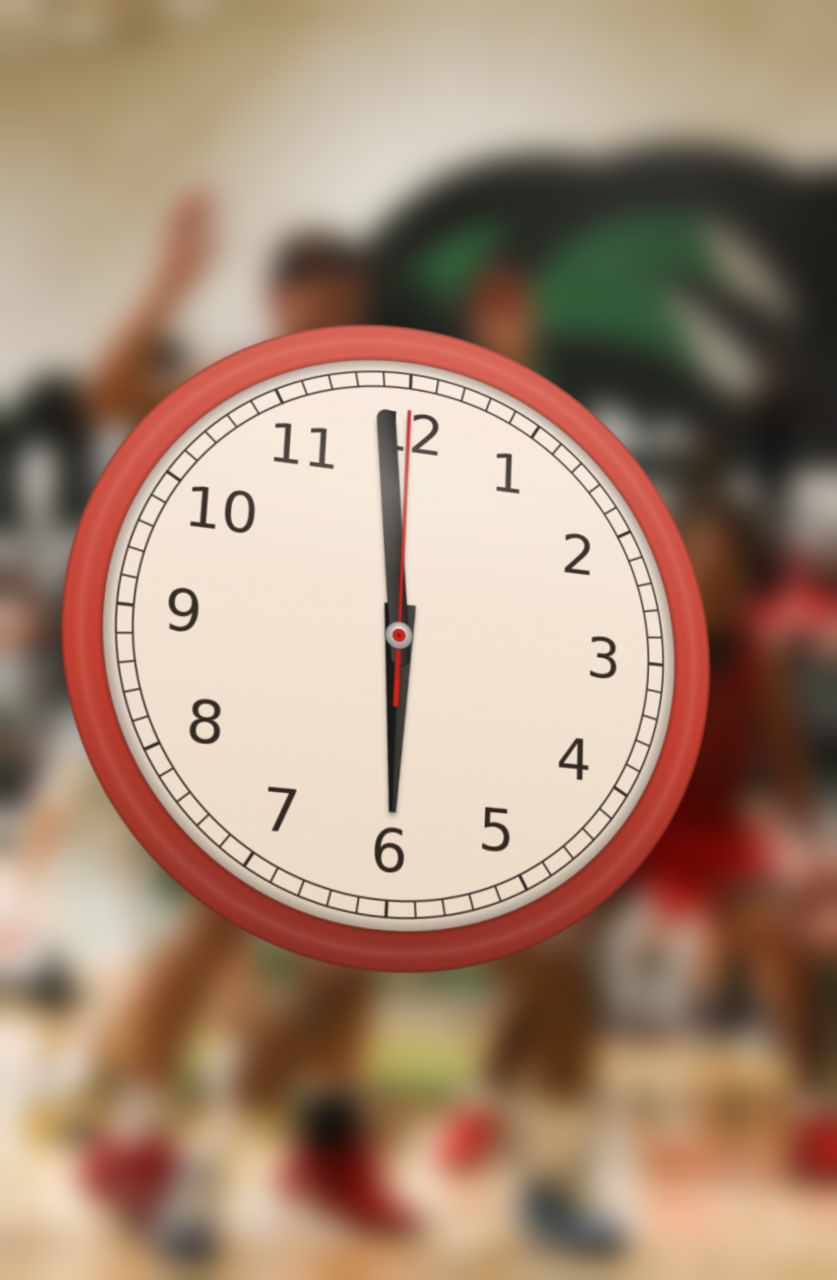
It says 5:59:00
